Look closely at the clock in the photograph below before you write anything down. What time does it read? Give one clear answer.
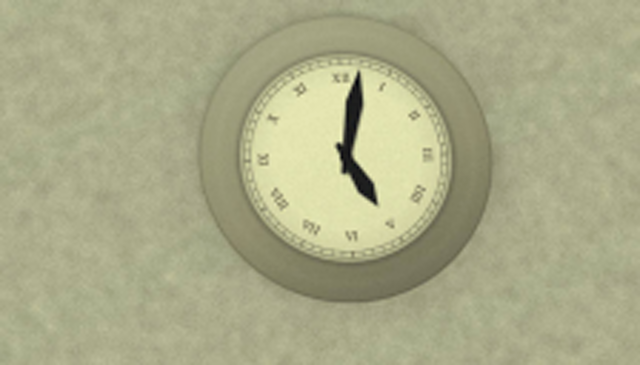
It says 5:02
